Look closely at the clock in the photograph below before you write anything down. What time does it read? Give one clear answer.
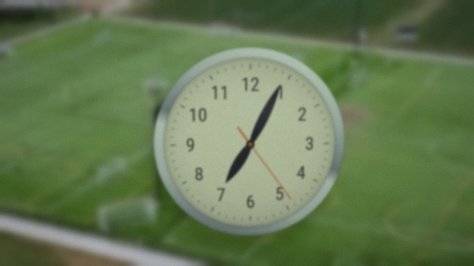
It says 7:04:24
